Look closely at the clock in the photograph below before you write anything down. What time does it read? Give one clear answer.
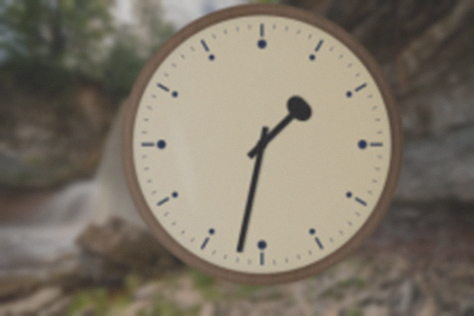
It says 1:32
